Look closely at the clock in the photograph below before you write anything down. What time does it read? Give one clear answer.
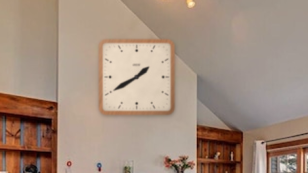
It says 1:40
